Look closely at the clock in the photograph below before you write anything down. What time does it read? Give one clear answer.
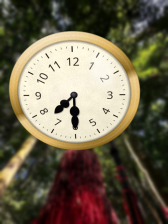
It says 7:30
